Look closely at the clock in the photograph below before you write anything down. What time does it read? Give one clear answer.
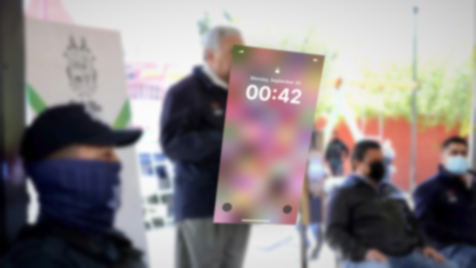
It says 0:42
